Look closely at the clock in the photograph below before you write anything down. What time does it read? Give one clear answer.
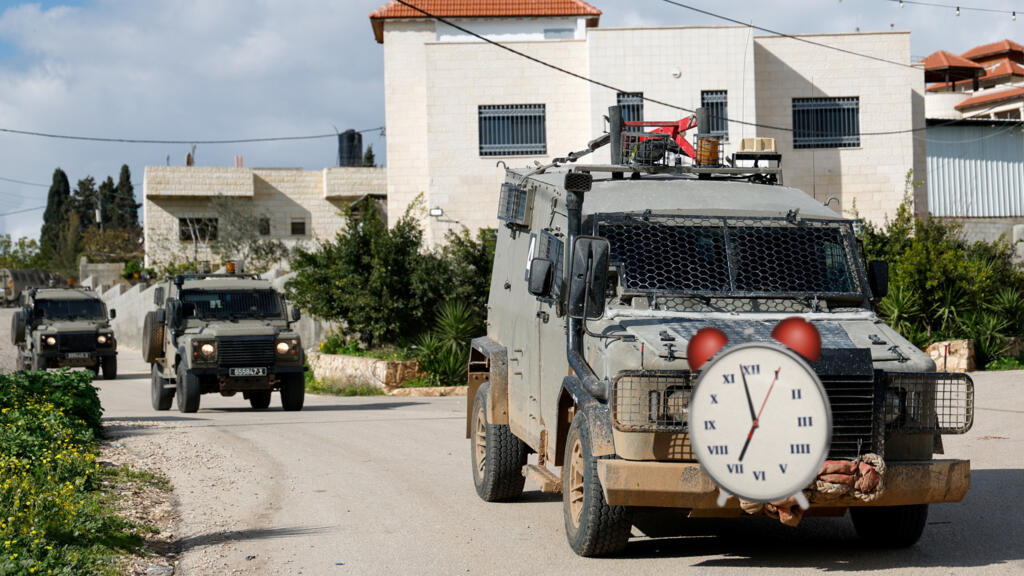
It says 6:58:05
